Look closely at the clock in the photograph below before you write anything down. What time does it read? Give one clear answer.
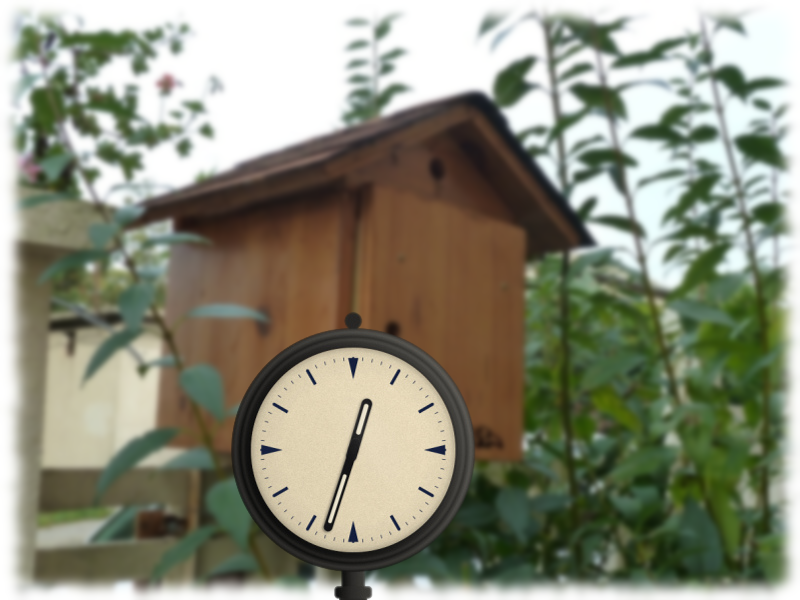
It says 12:33
